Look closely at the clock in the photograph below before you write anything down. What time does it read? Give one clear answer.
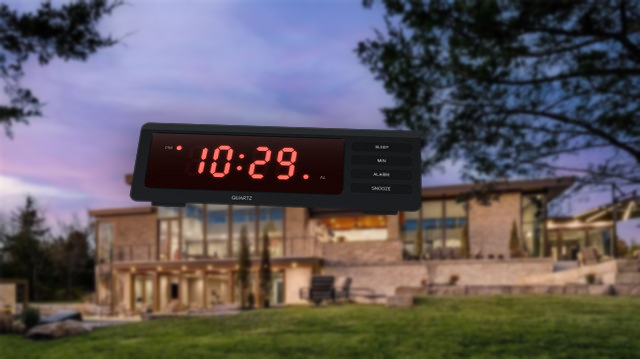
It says 10:29
